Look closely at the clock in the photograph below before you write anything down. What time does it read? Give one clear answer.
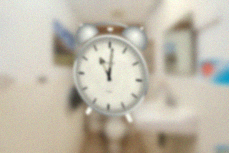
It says 11:01
